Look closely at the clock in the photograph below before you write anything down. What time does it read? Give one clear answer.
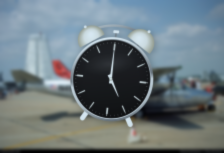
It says 5:00
